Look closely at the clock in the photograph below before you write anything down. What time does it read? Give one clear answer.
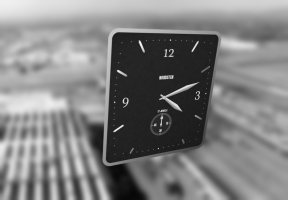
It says 4:12
